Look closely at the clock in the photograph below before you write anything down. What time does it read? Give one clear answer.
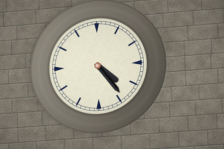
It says 4:24
